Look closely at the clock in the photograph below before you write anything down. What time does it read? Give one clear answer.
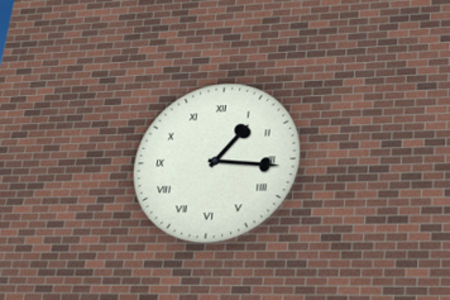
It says 1:16
